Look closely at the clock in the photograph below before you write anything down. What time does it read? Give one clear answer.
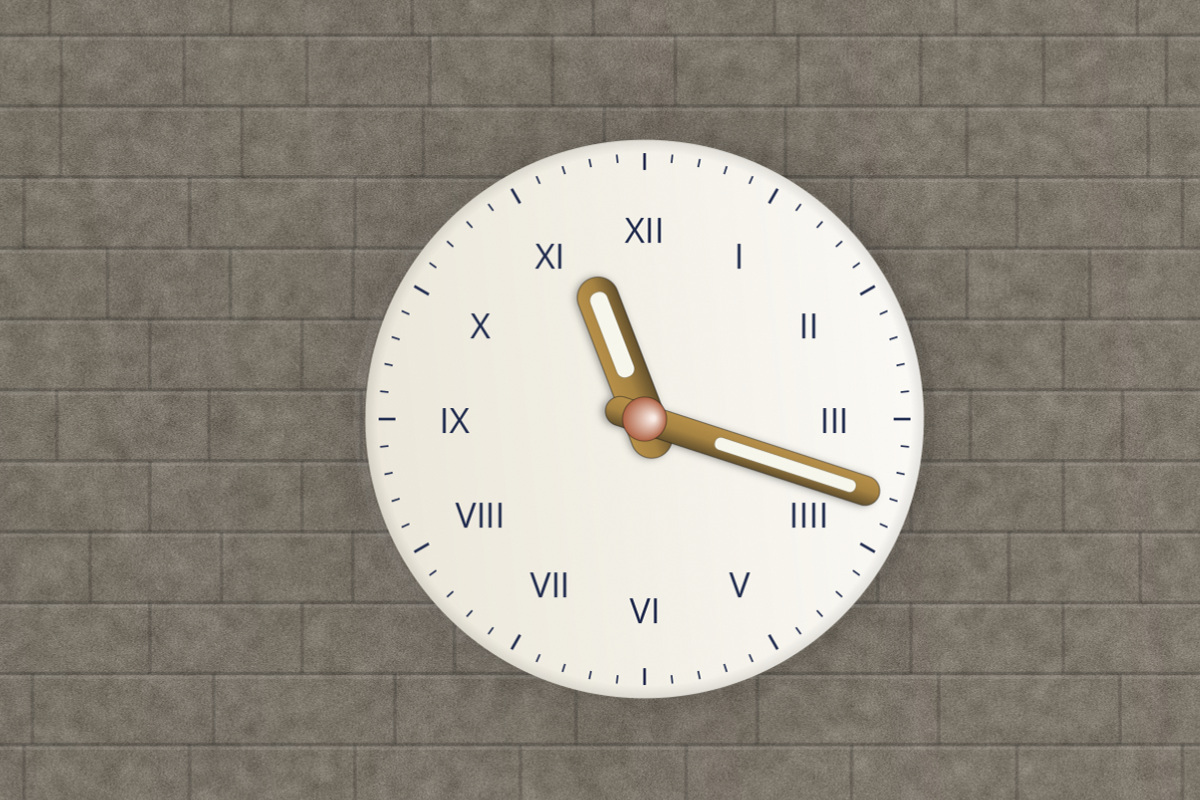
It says 11:18
